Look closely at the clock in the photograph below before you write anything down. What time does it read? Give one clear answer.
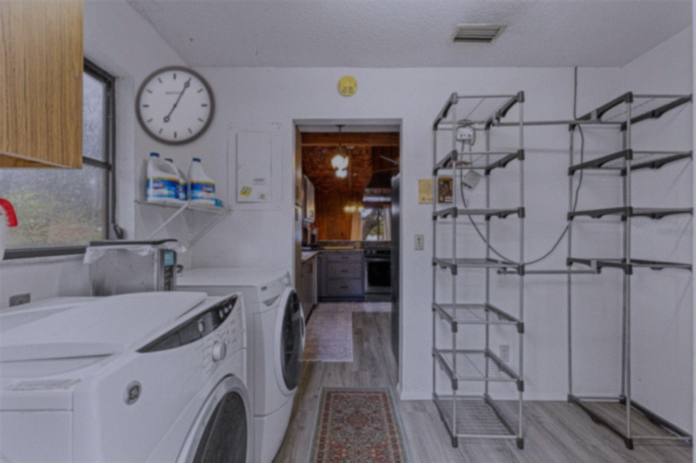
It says 7:05
